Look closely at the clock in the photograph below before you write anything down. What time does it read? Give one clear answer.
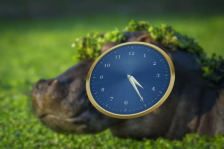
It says 4:25
